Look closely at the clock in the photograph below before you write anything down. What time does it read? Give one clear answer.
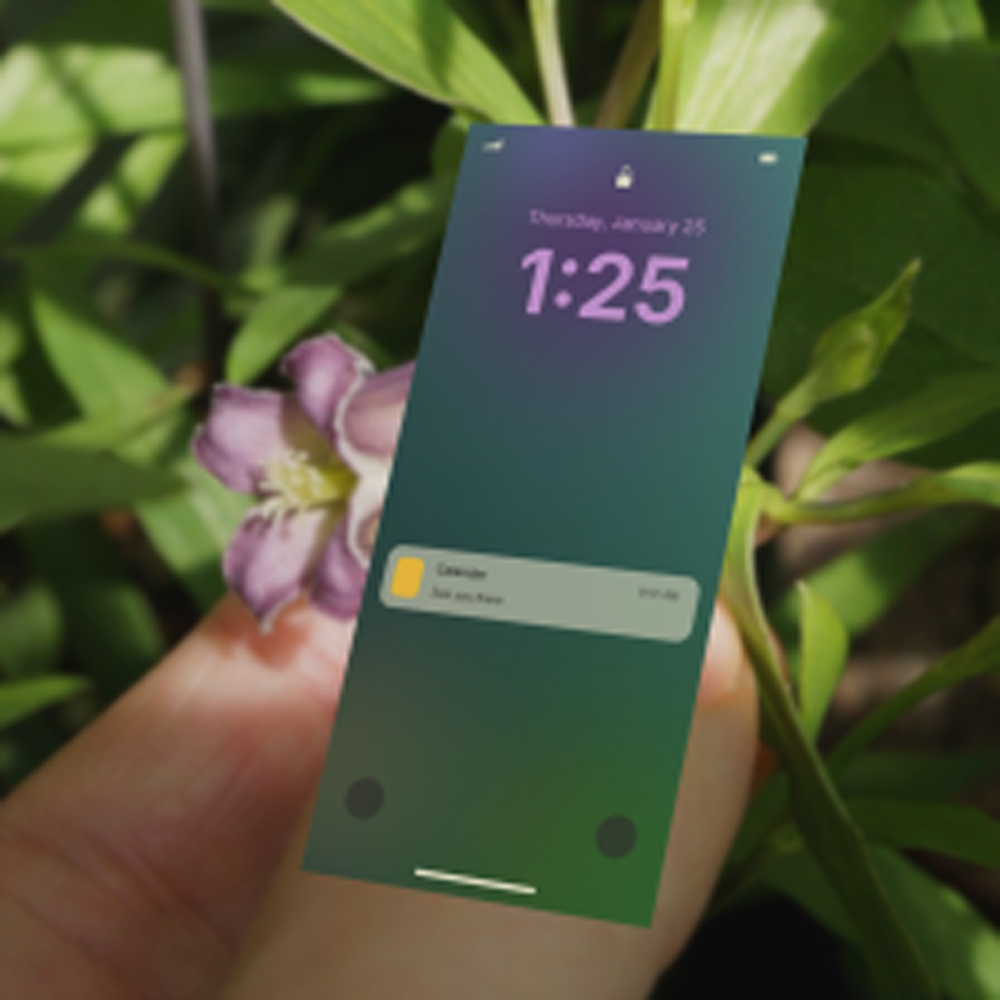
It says 1:25
